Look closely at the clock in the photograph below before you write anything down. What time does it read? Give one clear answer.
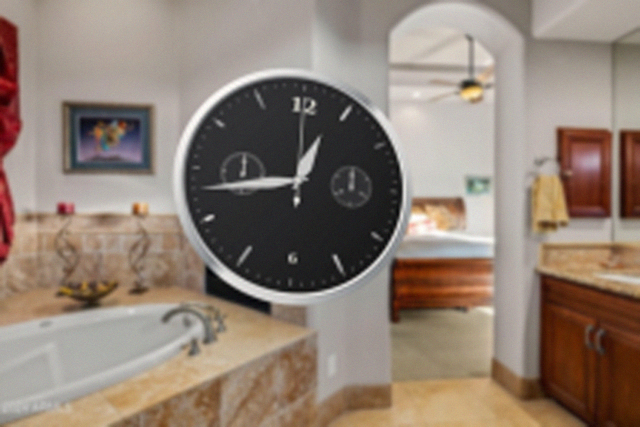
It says 12:43
